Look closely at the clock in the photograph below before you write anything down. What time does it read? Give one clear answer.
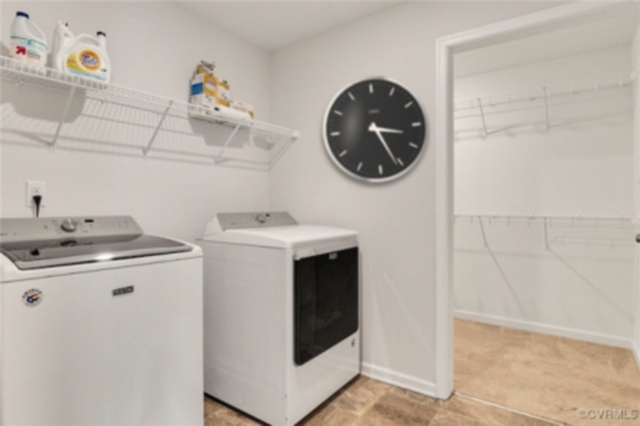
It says 3:26
